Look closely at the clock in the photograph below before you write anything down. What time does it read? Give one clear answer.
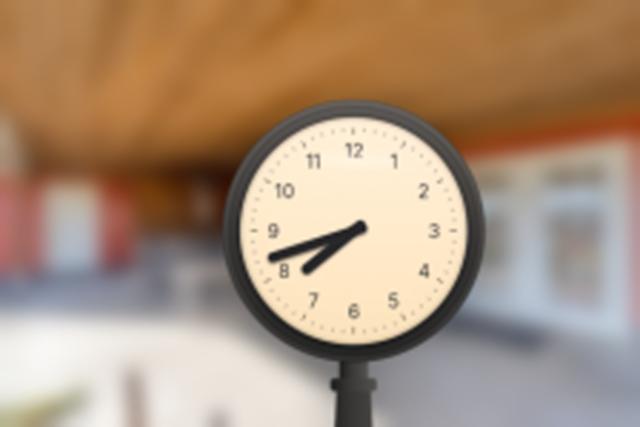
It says 7:42
